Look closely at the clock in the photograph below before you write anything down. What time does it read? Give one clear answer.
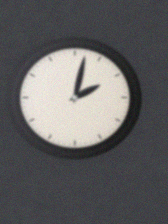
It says 2:02
